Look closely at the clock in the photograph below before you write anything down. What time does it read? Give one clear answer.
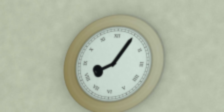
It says 8:05
